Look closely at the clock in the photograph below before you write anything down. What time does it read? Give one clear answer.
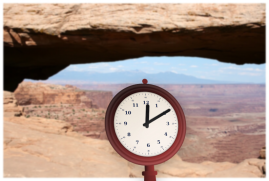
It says 12:10
